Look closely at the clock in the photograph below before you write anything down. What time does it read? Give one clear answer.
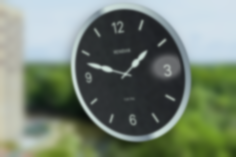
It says 1:48
